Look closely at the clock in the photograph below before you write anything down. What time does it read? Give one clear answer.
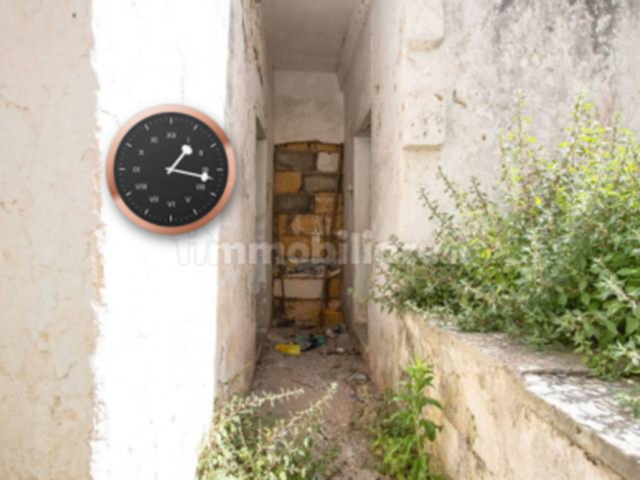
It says 1:17
